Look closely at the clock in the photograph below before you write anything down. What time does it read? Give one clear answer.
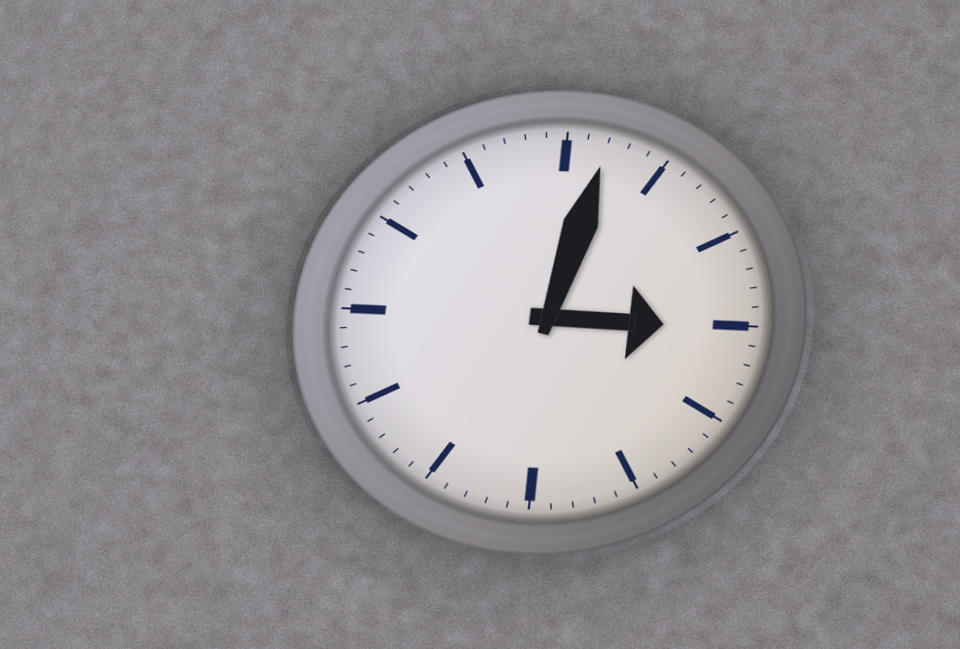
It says 3:02
